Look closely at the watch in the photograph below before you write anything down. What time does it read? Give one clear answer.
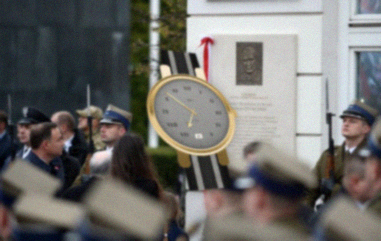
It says 6:52
